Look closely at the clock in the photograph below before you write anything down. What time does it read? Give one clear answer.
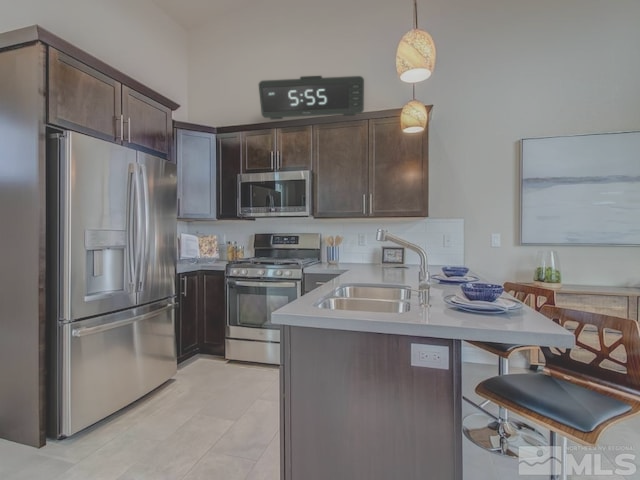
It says 5:55
